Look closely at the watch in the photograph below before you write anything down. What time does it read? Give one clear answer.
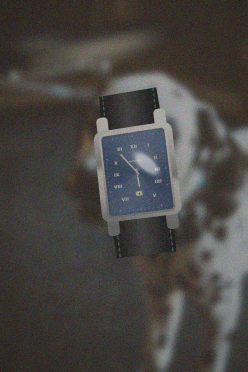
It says 5:54
